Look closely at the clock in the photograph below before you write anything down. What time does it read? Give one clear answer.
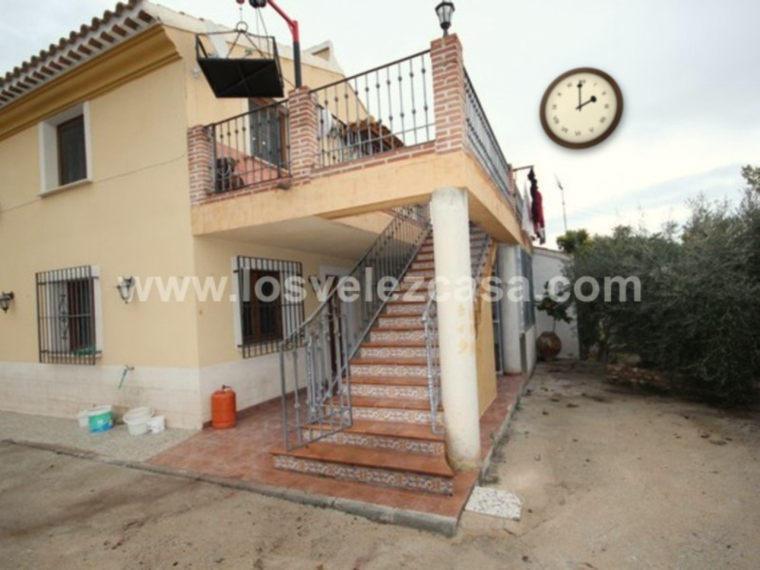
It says 1:59
